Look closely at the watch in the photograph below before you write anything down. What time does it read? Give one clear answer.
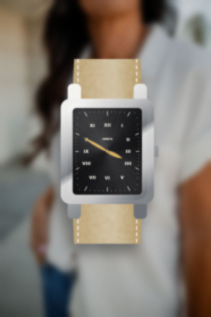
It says 3:50
